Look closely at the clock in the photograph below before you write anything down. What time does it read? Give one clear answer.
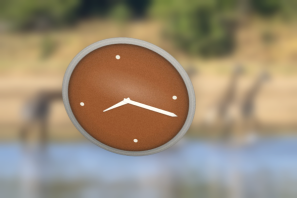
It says 8:19
